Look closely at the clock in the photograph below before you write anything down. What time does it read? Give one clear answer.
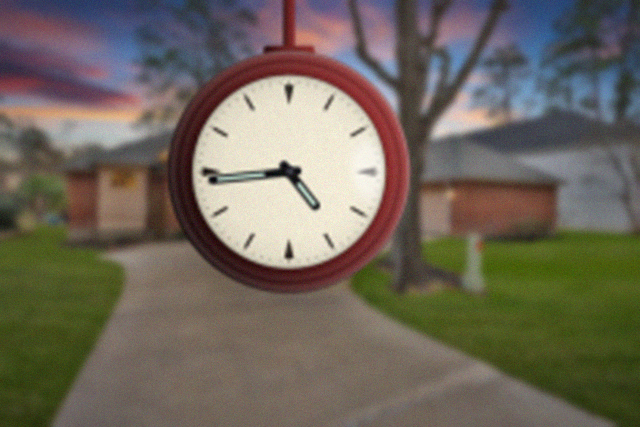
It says 4:44
